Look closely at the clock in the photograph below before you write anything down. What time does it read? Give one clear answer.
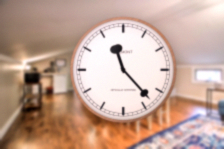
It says 11:23
